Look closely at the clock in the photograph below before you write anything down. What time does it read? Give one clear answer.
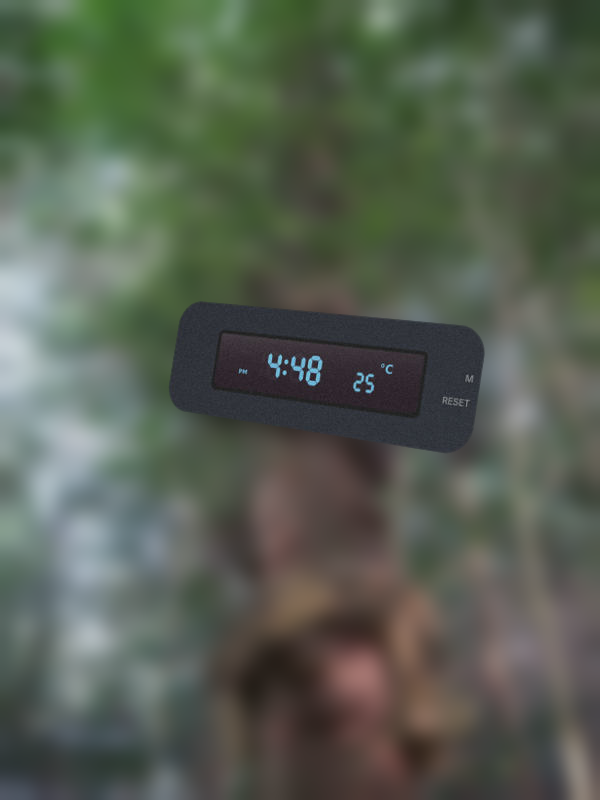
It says 4:48
